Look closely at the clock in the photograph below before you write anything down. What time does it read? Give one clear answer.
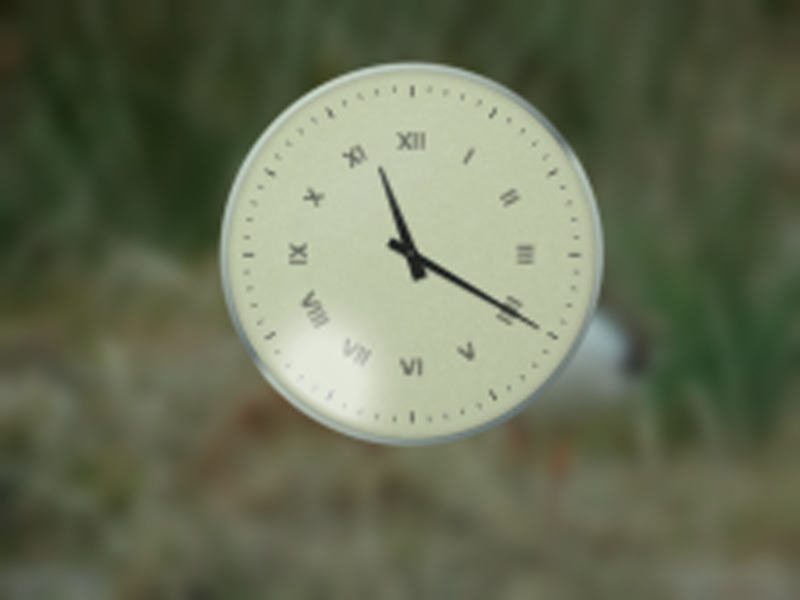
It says 11:20
